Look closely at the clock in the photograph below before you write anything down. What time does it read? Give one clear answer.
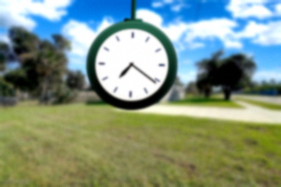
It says 7:21
